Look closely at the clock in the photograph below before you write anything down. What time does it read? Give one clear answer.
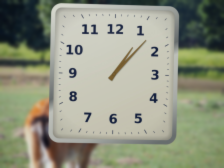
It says 1:07
